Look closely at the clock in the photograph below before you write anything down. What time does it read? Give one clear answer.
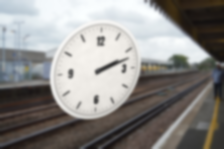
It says 2:12
